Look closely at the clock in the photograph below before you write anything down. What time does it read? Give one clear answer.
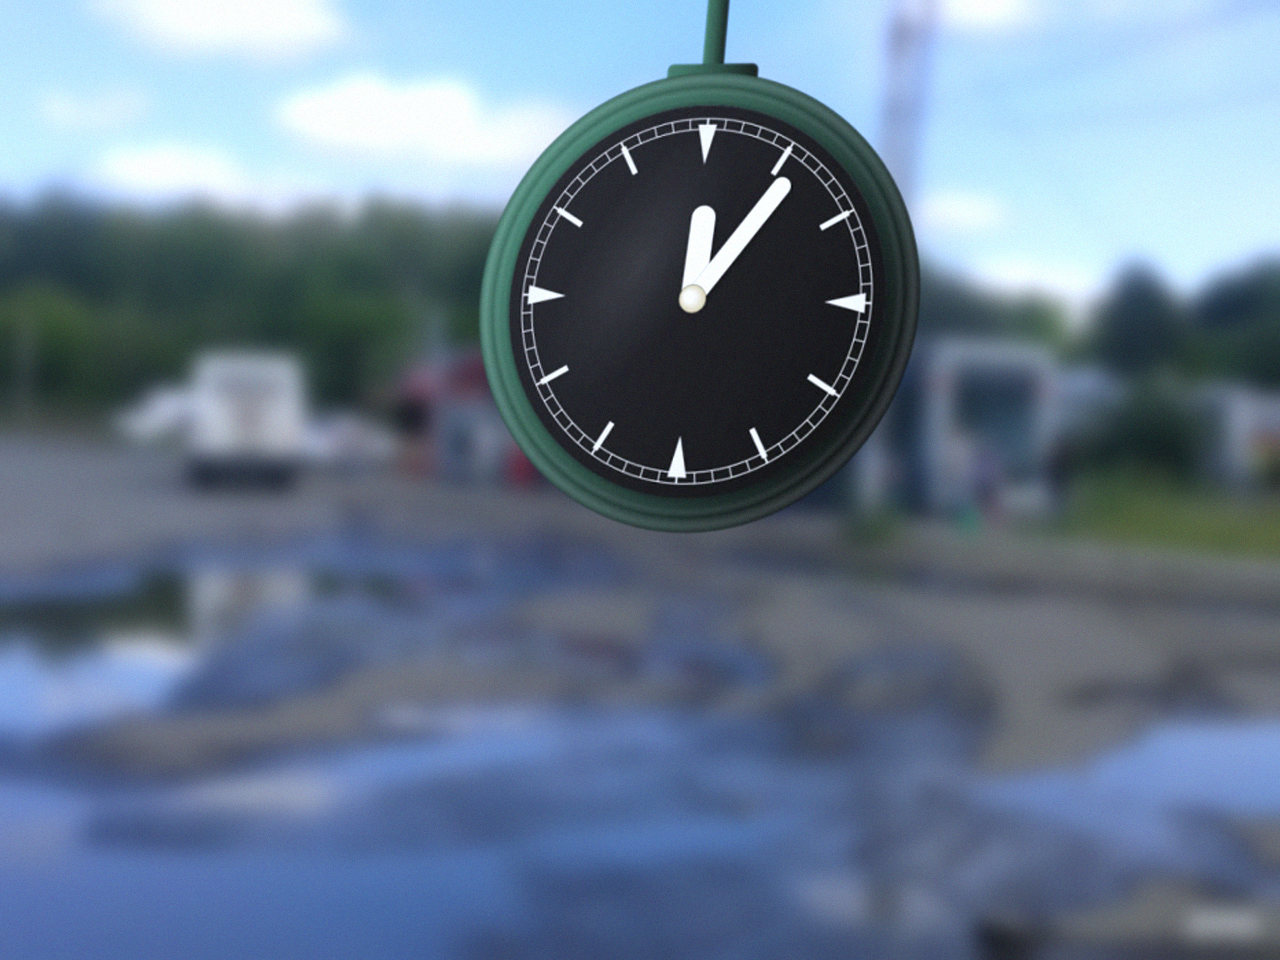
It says 12:06
